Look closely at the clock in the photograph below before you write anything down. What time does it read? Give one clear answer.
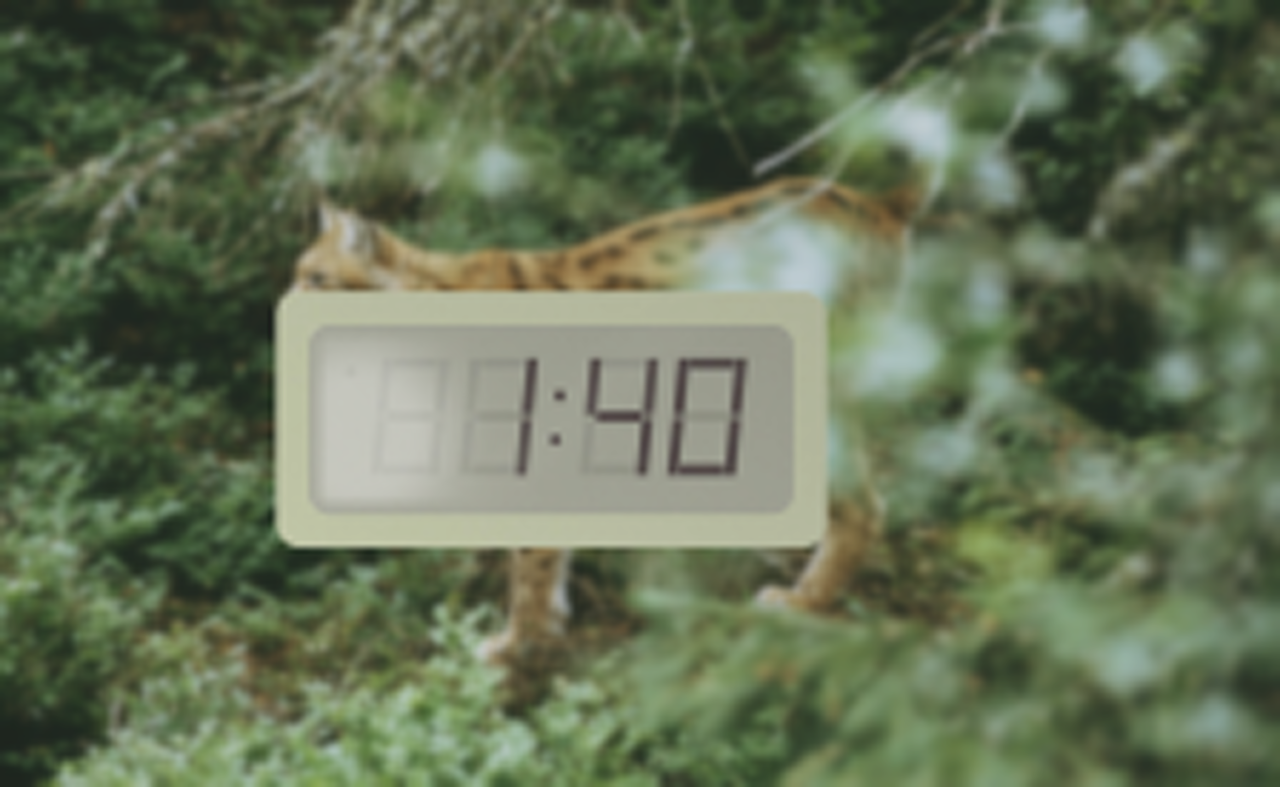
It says 1:40
